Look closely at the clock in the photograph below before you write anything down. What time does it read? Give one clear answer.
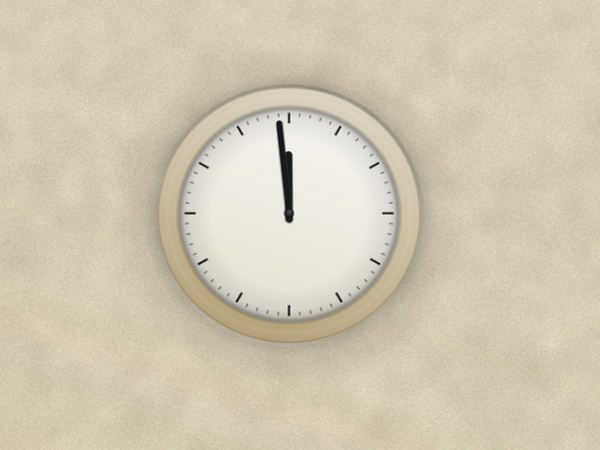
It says 11:59
